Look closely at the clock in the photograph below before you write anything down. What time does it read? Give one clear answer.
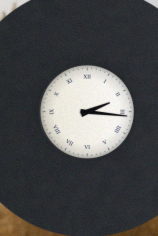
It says 2:16
